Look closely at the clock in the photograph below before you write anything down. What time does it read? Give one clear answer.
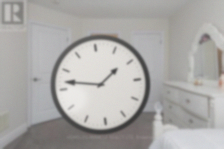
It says 1:47
